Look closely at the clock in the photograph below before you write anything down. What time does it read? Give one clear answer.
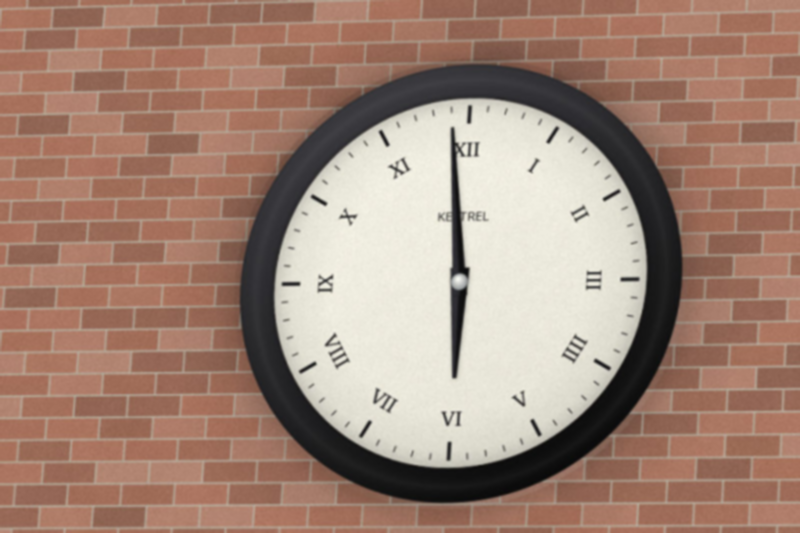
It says 5:59
